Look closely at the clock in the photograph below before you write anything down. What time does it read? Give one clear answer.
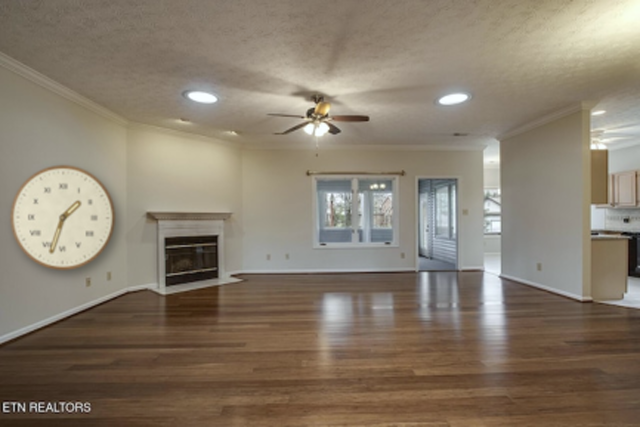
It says 1:33
